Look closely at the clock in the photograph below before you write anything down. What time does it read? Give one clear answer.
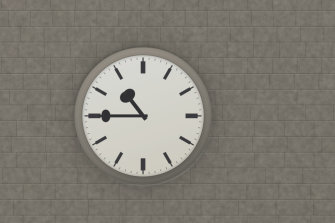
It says 10:45
